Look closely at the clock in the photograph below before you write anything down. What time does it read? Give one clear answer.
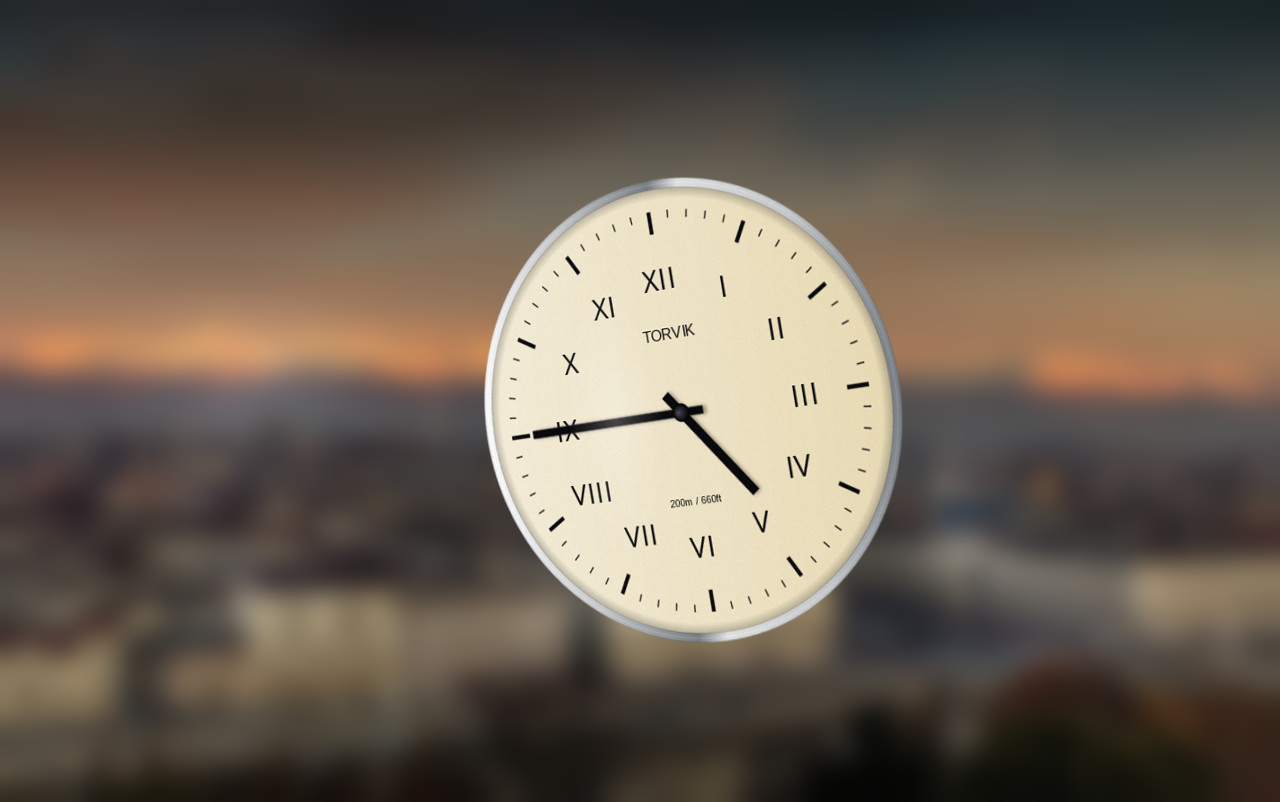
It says 4:45
